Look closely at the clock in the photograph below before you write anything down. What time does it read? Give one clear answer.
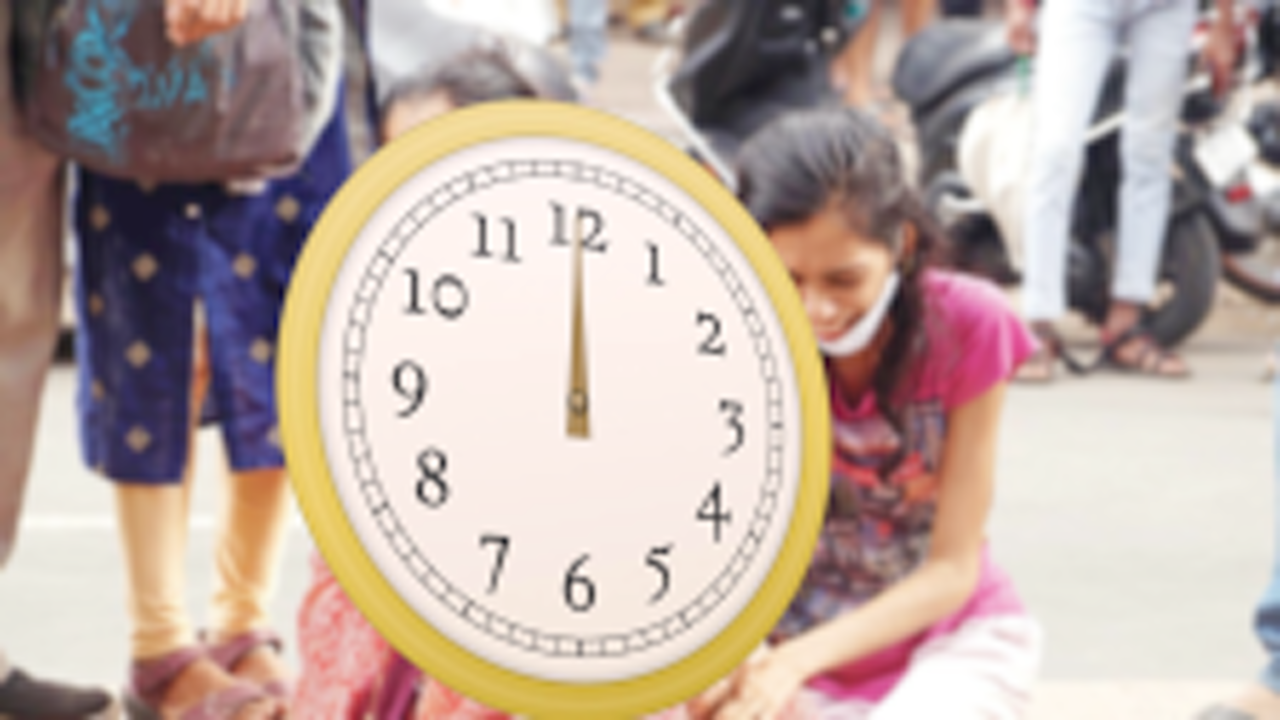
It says 12:00
